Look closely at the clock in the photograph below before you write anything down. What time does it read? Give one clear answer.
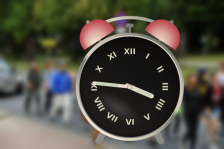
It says 3:46
